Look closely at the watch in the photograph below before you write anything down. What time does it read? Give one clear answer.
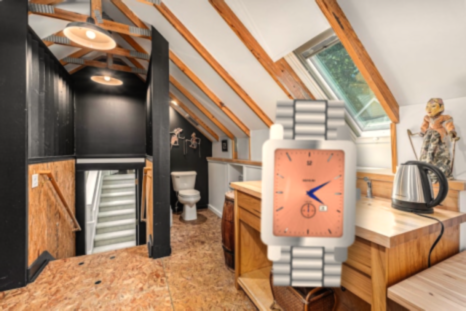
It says 4:10
